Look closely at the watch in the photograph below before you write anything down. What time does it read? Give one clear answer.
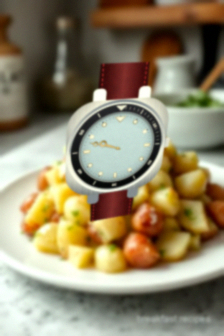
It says 9:48
